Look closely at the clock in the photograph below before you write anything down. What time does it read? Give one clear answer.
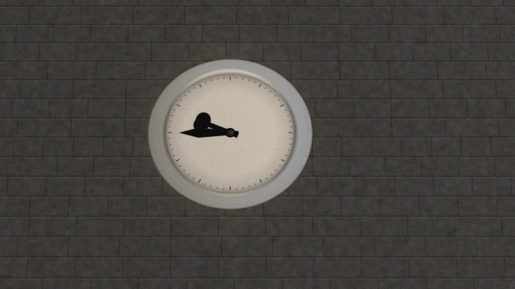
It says 9:45
